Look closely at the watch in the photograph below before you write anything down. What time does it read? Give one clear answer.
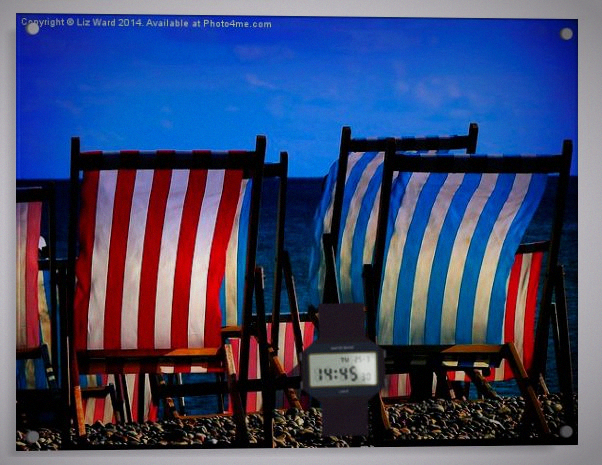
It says 14:45
